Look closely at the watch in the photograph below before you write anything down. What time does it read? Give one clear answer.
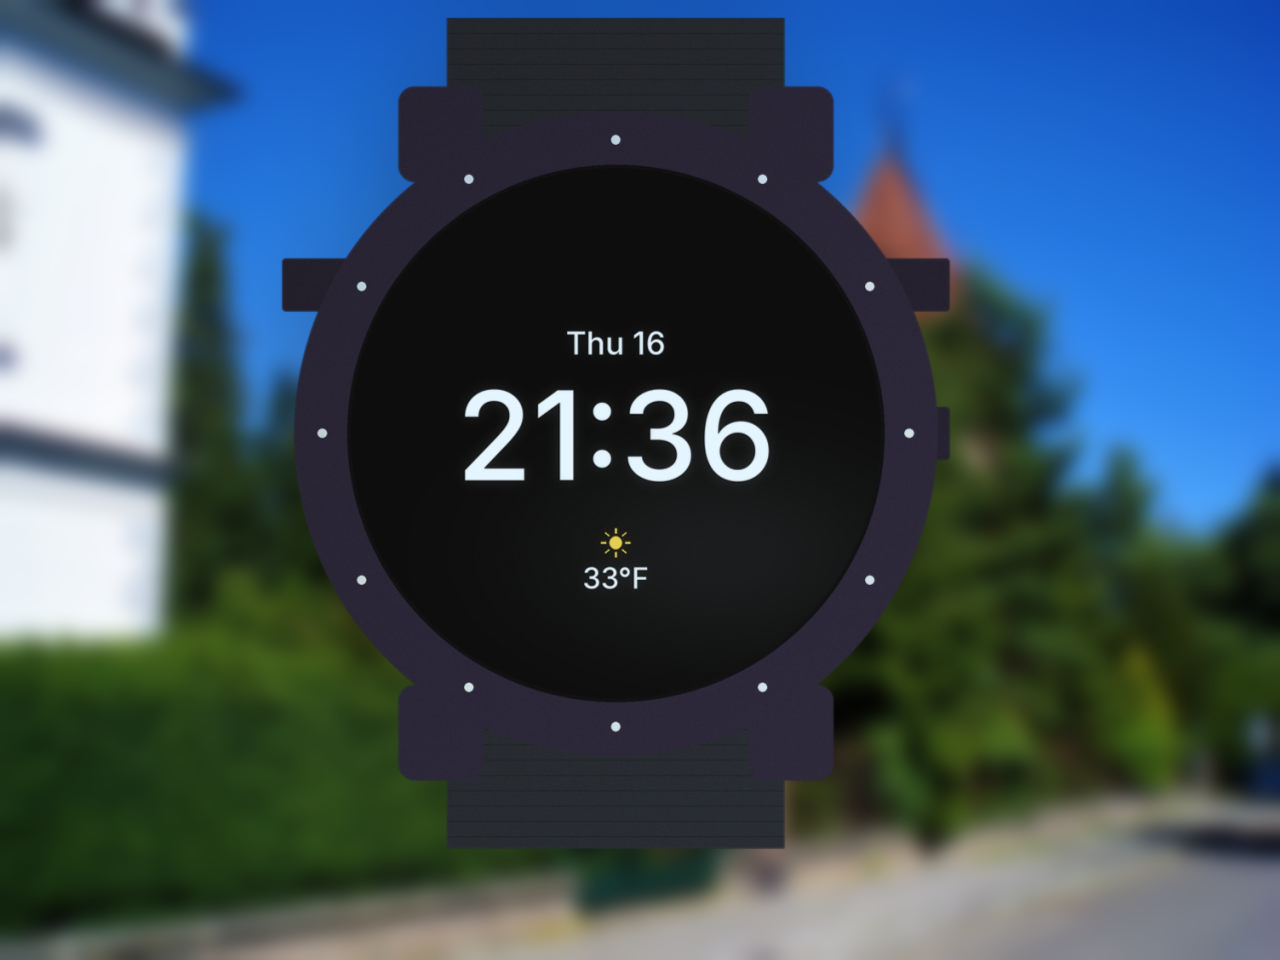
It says 21:36
